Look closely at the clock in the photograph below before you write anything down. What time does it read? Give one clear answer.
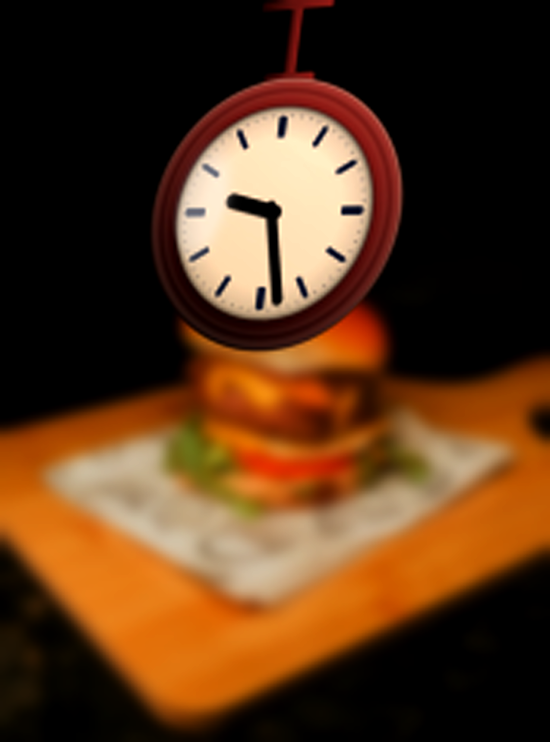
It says 9:28
